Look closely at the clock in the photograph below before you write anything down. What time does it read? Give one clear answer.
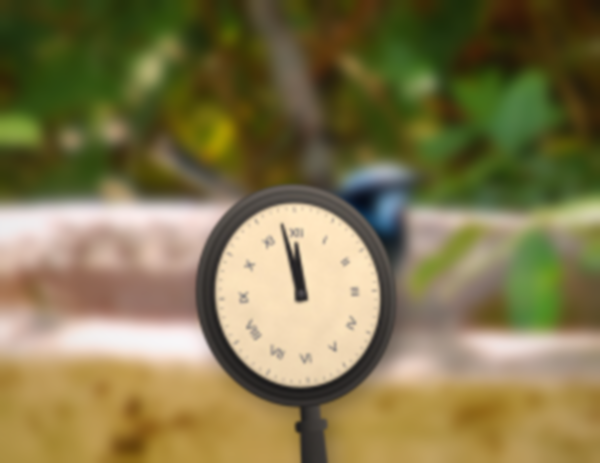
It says 11:58
